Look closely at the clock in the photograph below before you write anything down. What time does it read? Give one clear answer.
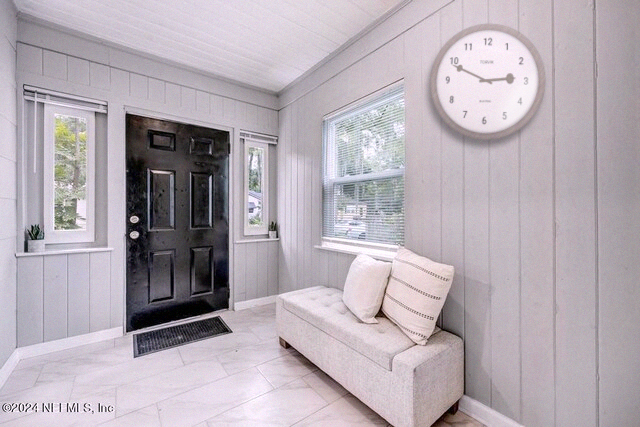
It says 2:49
